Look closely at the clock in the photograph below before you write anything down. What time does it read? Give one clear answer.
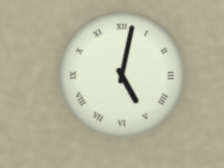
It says 5:02
